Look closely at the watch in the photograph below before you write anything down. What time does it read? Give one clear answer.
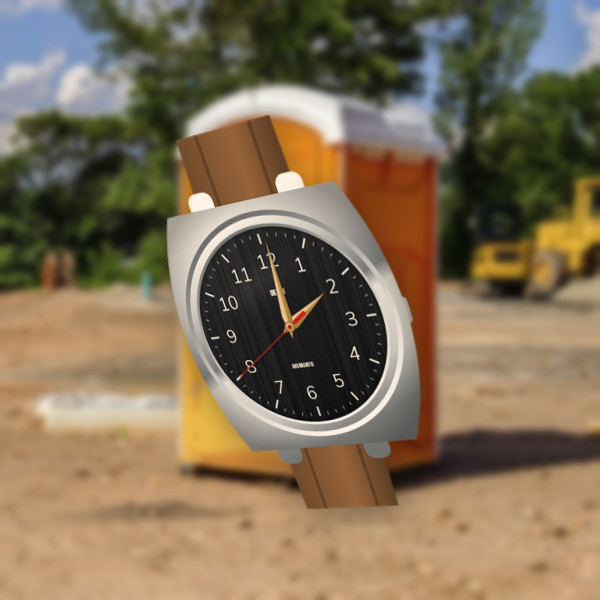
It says 2:00:40
